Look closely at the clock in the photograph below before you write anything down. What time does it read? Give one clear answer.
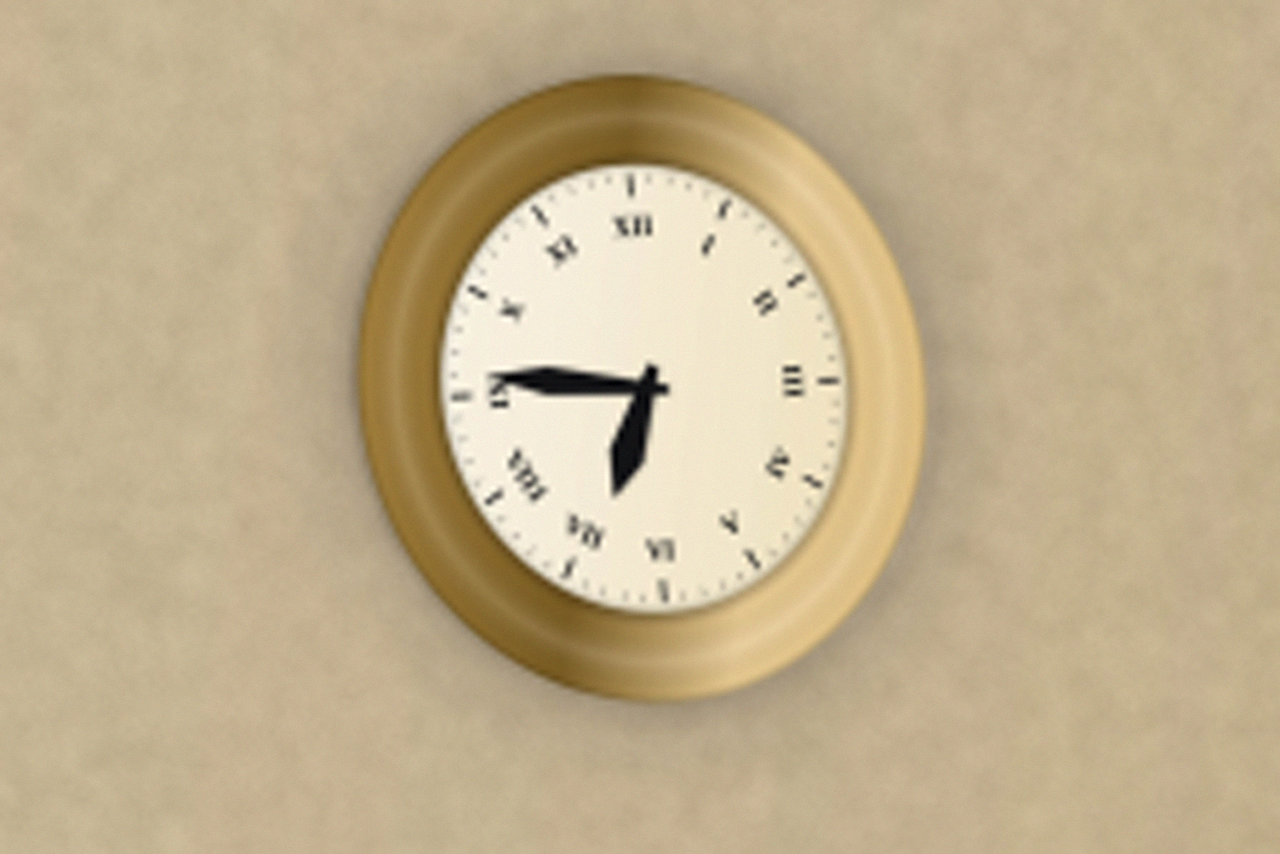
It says 6:46
